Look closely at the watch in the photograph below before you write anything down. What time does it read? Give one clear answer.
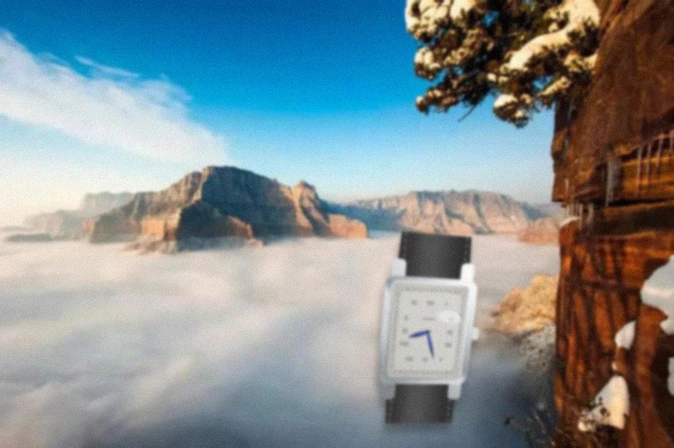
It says 8:27
